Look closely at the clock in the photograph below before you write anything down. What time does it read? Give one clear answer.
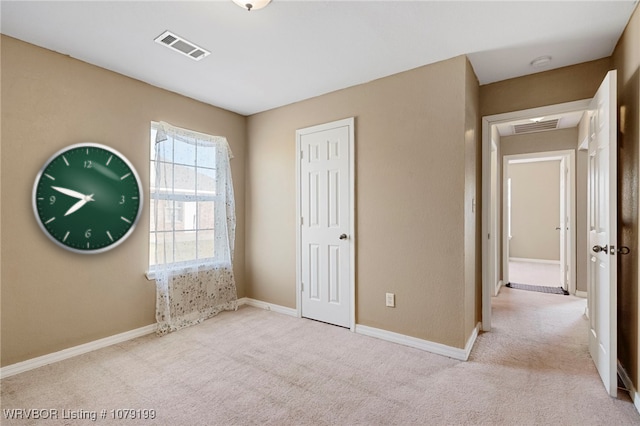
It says 7:48
